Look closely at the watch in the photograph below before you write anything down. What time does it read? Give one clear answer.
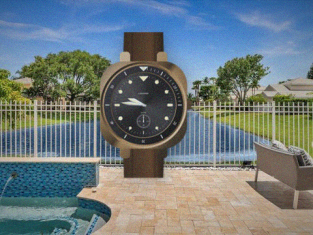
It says 9:46
